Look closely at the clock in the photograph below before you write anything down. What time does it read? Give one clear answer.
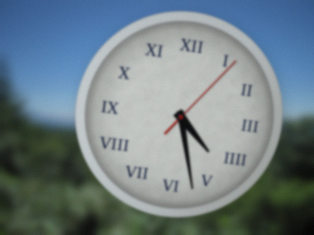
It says 4:27:06
